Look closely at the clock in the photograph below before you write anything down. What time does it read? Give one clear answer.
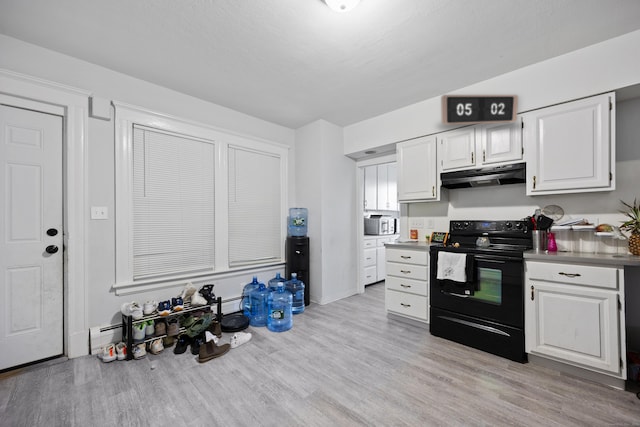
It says 5:02
